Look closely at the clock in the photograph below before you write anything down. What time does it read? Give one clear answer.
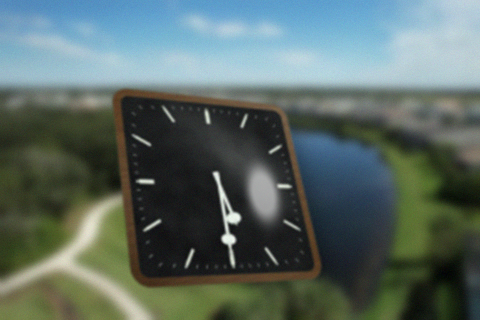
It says 5:30
